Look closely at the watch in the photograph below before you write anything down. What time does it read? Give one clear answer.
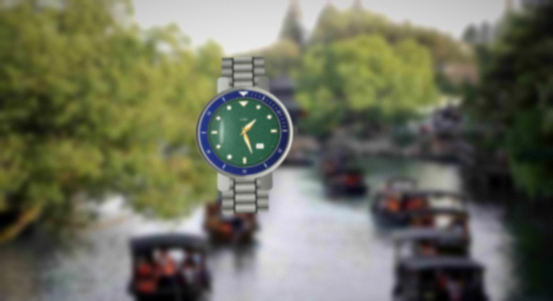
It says 1:27
